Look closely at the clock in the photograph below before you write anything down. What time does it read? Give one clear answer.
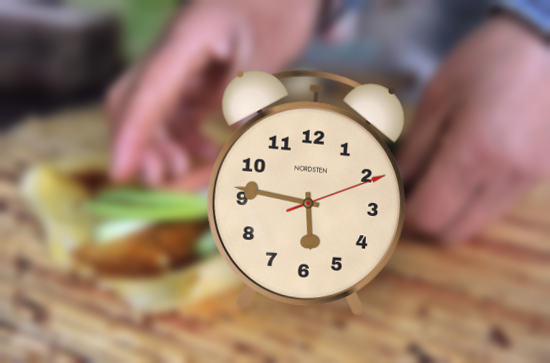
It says 5:46:11
